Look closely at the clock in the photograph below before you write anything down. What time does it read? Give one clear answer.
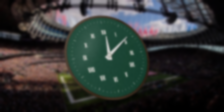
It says 12:09
